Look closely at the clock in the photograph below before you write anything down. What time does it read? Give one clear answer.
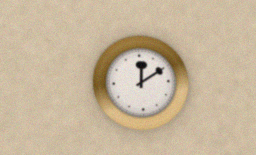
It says 12:10
